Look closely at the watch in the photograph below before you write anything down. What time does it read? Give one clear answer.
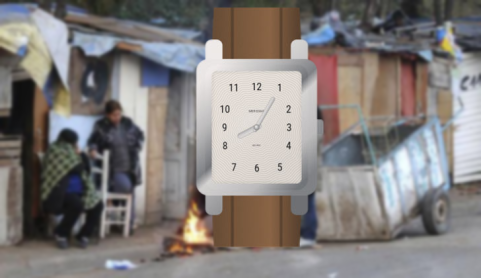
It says 8:05
